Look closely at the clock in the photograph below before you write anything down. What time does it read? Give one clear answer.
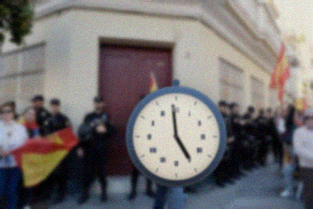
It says 4:59
